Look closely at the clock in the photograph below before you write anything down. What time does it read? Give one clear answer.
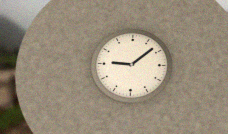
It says 9:08
